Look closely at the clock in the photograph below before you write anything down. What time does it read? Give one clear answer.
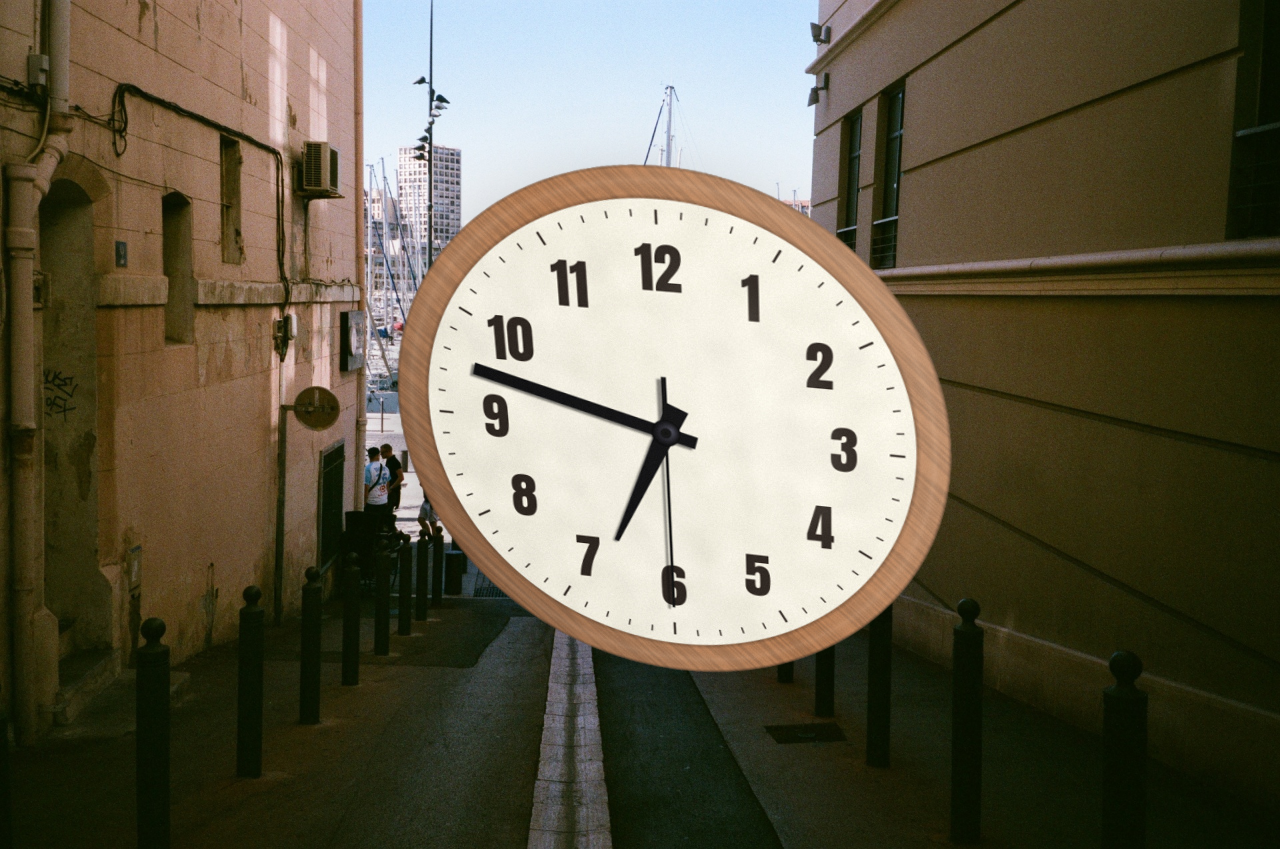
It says 6:47:30
